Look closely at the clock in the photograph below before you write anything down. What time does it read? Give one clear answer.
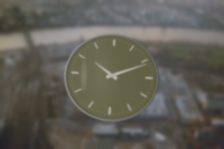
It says 10:11
